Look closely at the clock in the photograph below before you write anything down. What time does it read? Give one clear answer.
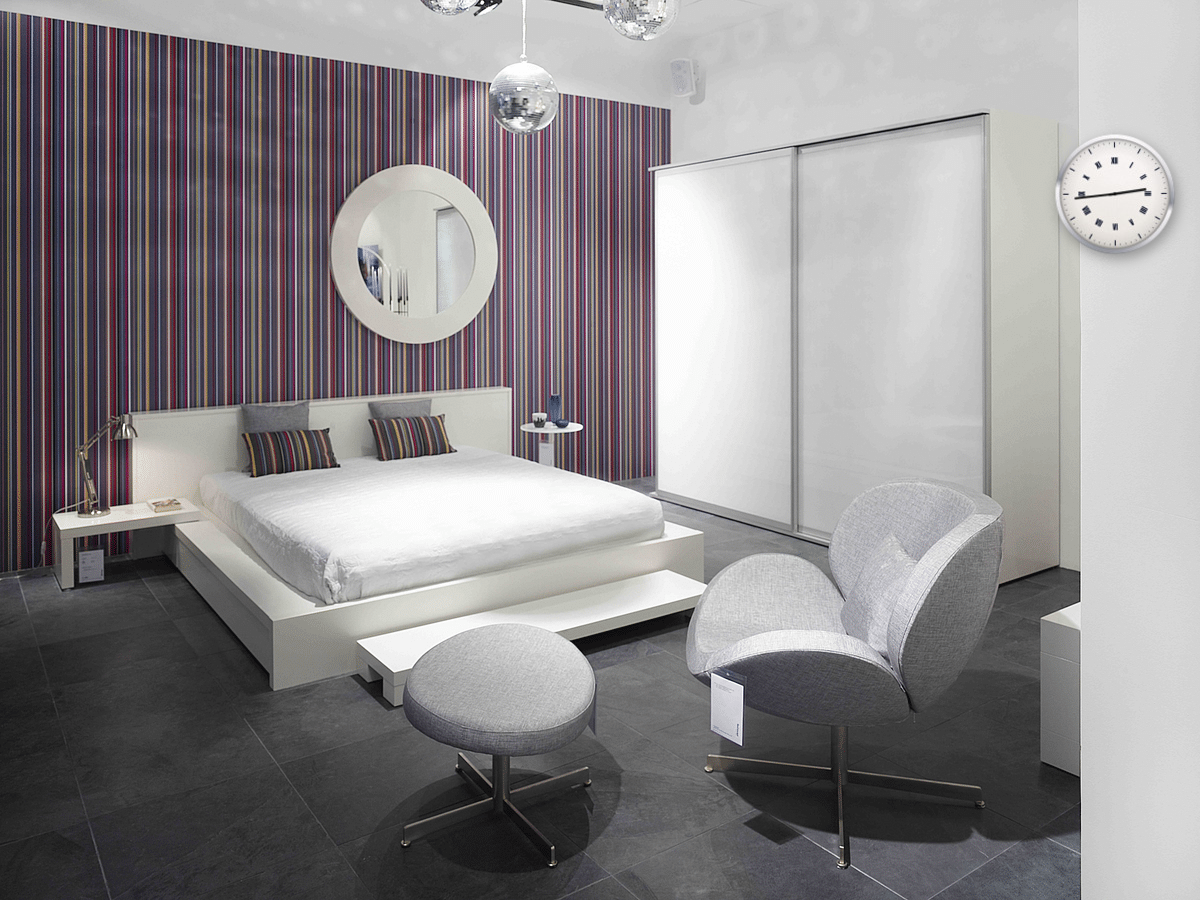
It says 2:44
